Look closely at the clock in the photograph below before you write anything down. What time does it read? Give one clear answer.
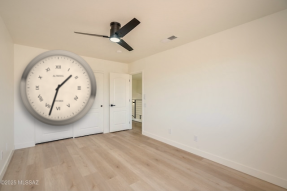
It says 1:33
